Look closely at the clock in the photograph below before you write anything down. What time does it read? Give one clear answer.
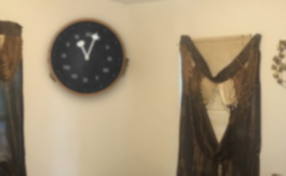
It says 11:03
